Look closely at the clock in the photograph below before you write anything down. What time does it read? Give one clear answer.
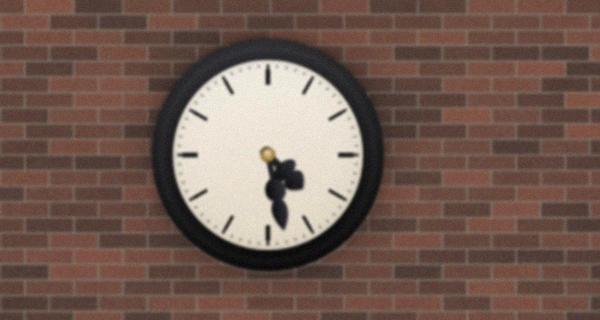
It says 4:28
